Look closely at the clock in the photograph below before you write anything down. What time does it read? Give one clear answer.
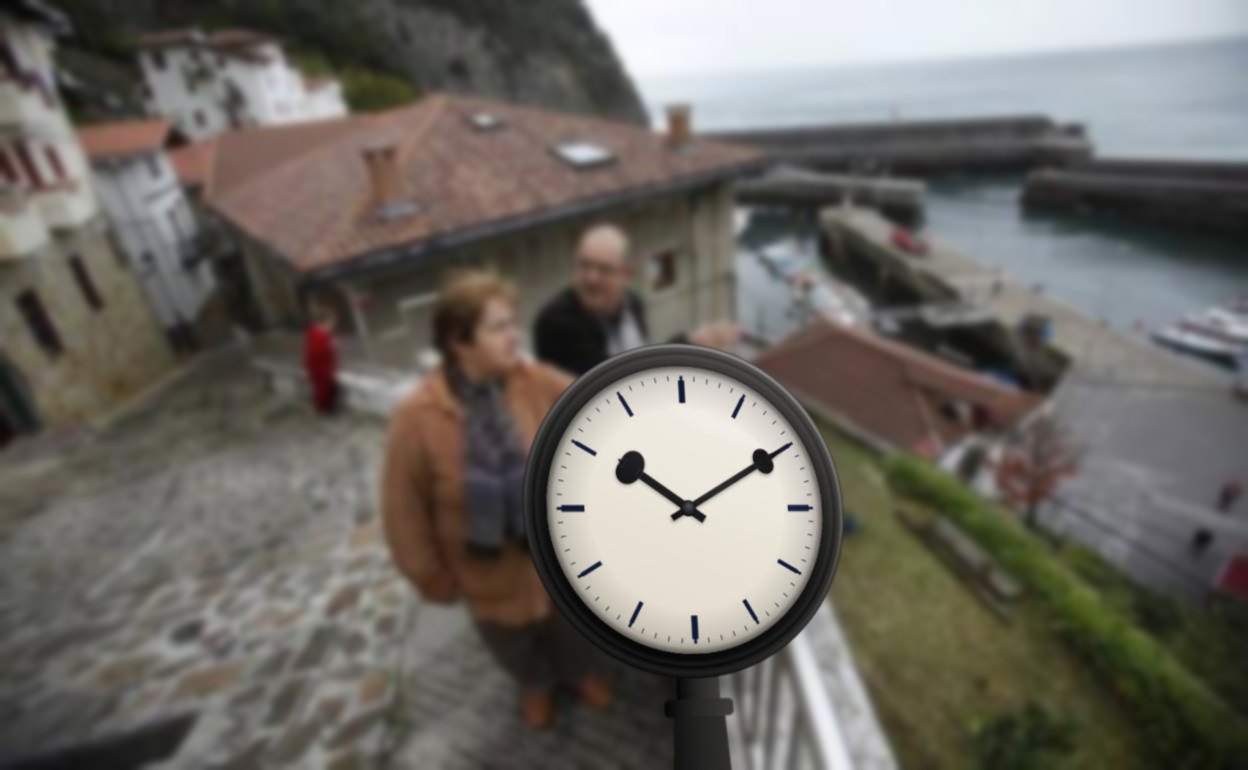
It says 10:10
